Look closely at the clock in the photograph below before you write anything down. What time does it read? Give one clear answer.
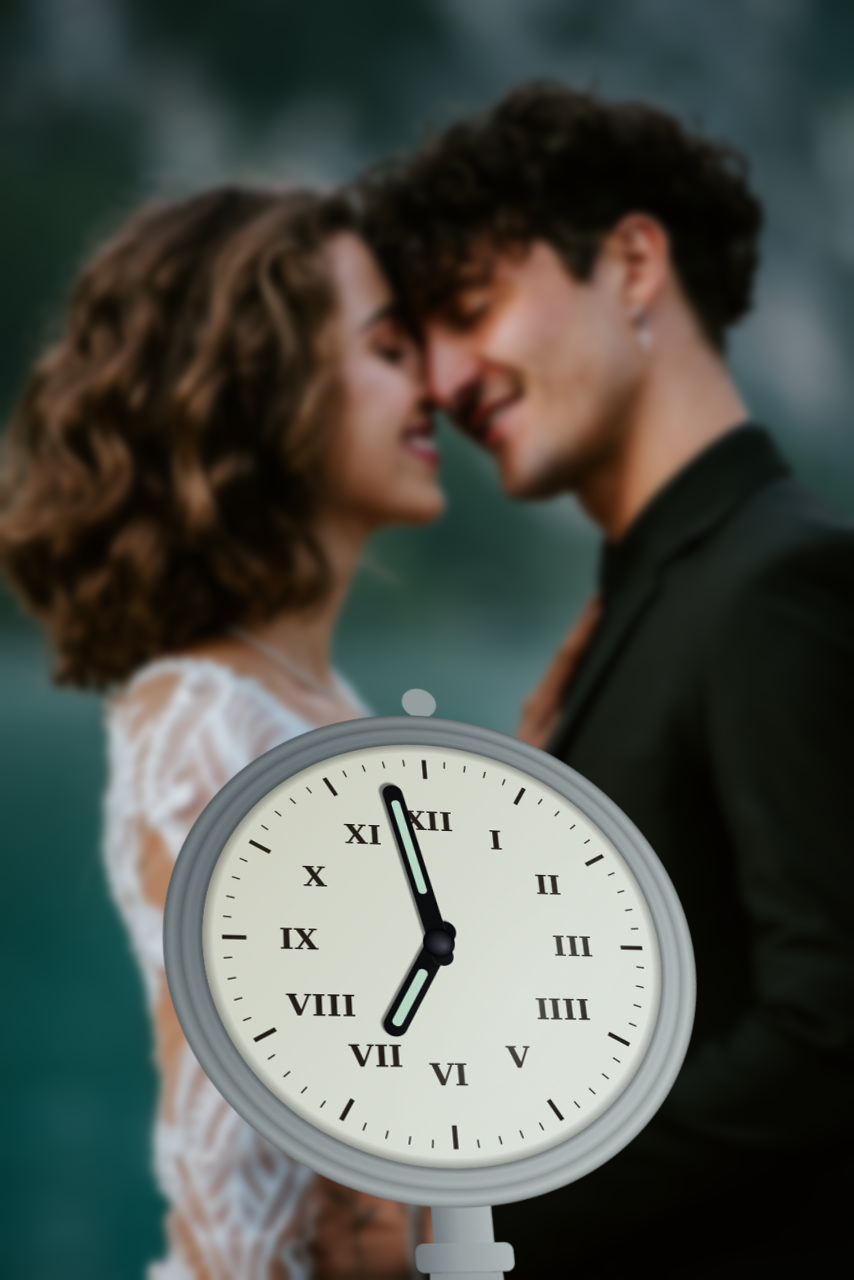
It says 6:58
